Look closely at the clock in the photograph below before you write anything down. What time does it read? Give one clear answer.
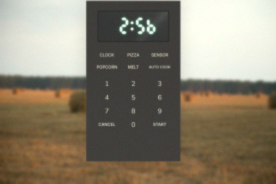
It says 2:56
